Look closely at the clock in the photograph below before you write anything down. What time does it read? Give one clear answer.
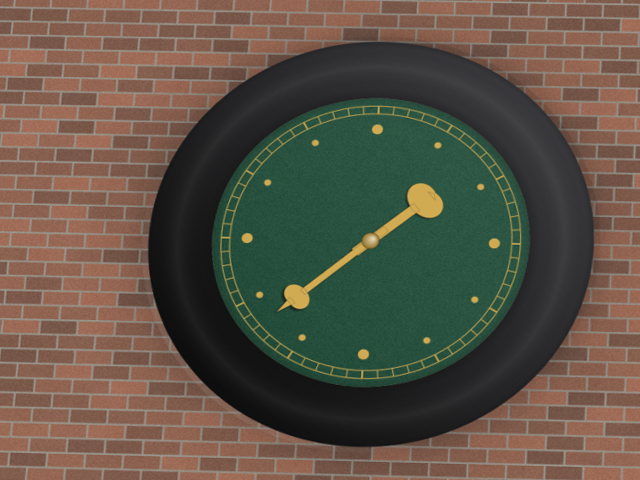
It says 1:38
